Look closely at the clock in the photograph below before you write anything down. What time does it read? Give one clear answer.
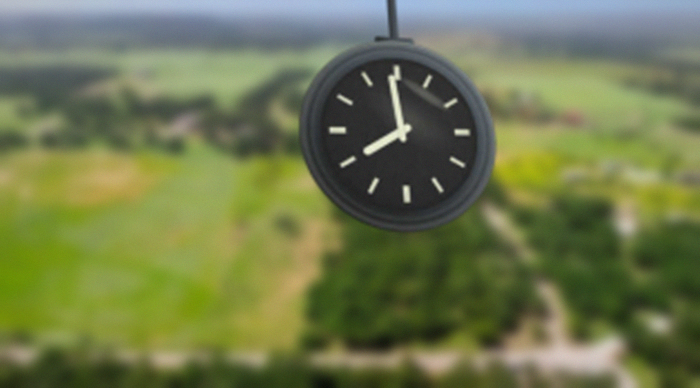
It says 7:59
